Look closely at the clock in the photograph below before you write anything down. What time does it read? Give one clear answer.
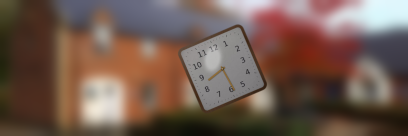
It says 8:29
